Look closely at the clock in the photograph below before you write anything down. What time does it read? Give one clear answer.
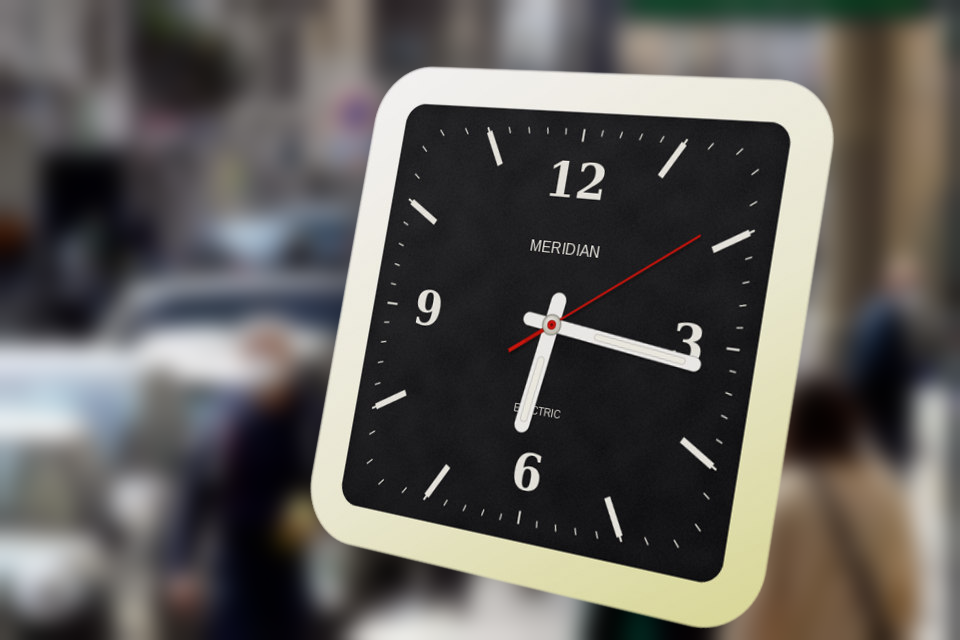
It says 6:16:09
